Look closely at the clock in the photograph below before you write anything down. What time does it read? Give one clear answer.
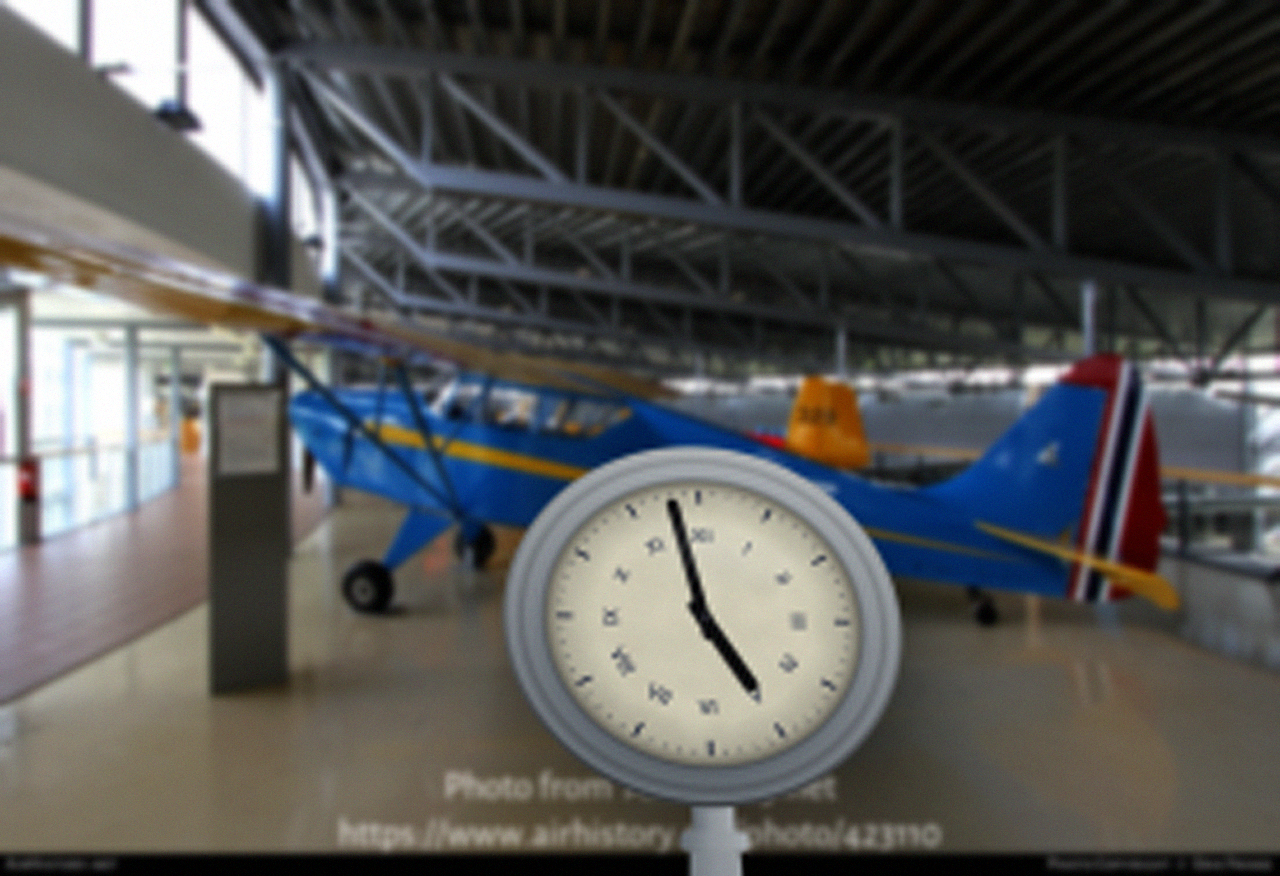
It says 4:58
